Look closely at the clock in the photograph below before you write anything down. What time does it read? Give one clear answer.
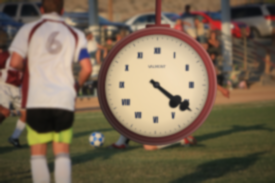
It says 4:21
